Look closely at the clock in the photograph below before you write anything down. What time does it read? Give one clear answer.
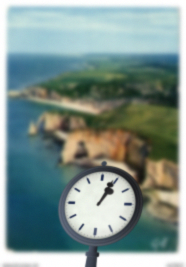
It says 1:04
